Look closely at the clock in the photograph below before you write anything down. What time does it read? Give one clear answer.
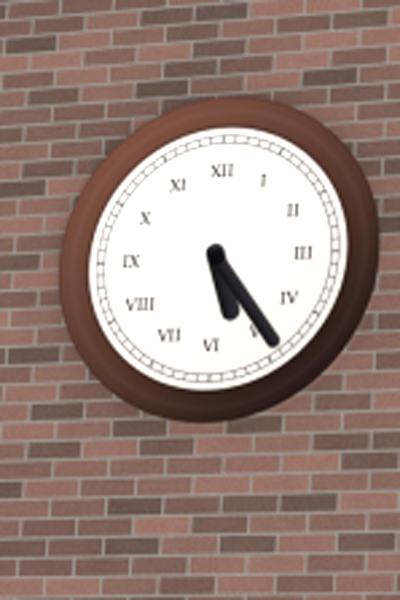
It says 5:24
